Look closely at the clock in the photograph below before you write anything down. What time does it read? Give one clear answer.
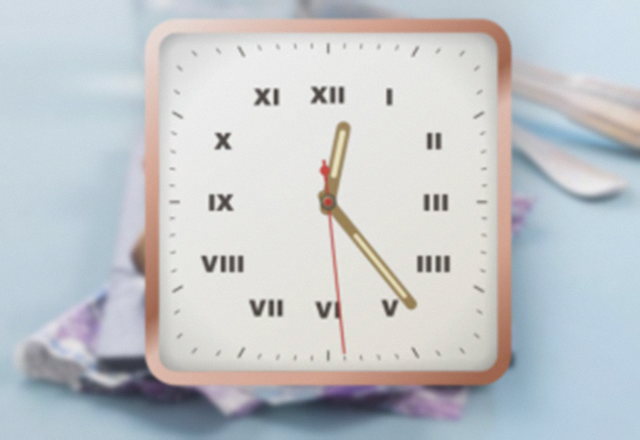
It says 12:23:29
